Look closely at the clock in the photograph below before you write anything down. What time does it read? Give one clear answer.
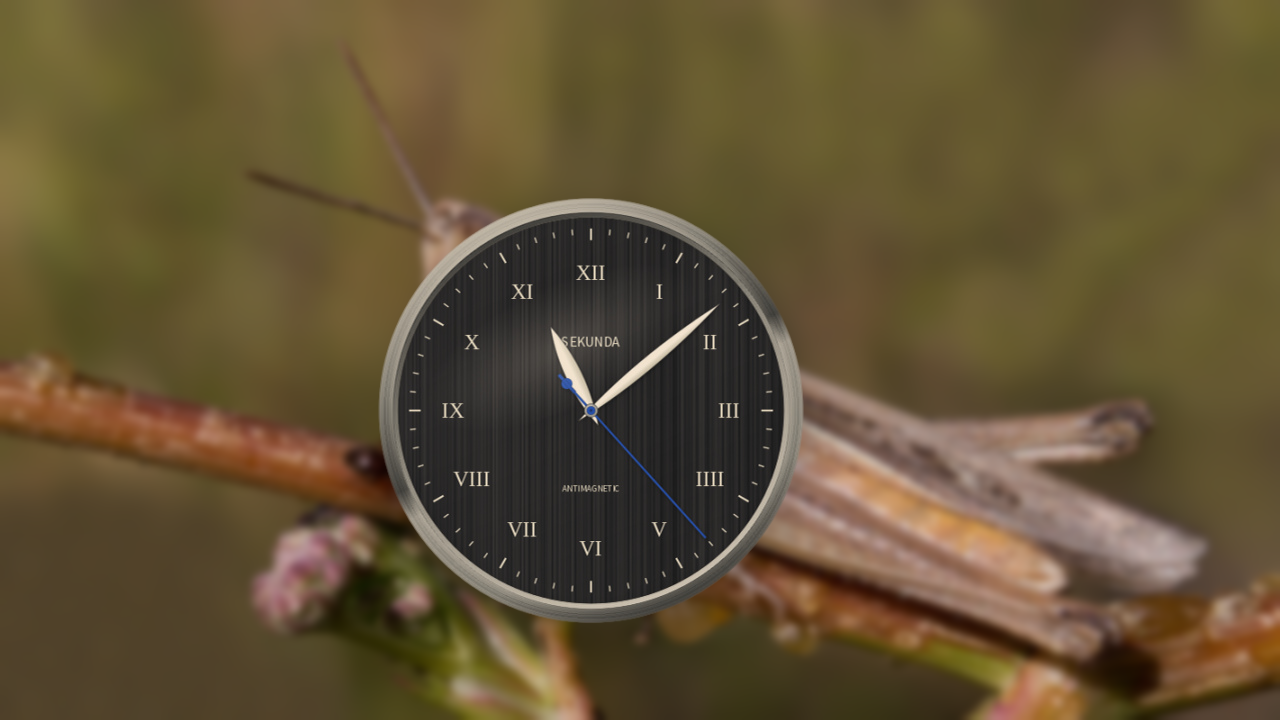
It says 11:08:23
